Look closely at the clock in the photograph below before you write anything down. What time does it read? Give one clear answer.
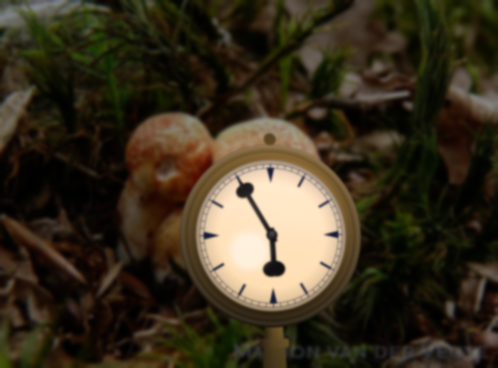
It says 5:55
